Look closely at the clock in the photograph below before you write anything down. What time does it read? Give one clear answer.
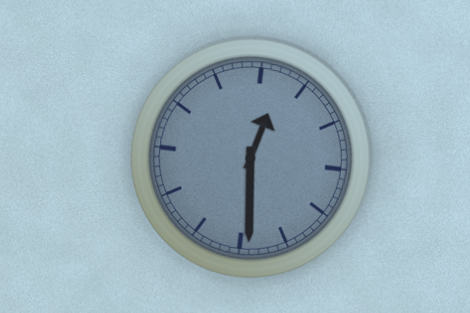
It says 12:29
